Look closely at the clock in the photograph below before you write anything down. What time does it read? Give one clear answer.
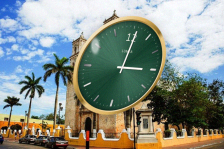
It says 3:01
